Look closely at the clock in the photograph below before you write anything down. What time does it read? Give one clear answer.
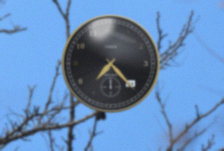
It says 7:23
